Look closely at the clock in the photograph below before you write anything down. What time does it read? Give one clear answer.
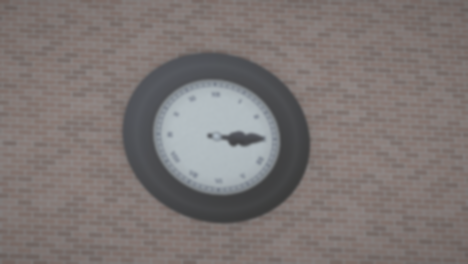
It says 3:15
